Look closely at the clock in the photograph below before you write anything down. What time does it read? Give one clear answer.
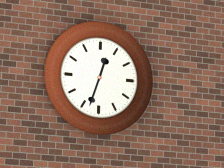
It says 12:33
